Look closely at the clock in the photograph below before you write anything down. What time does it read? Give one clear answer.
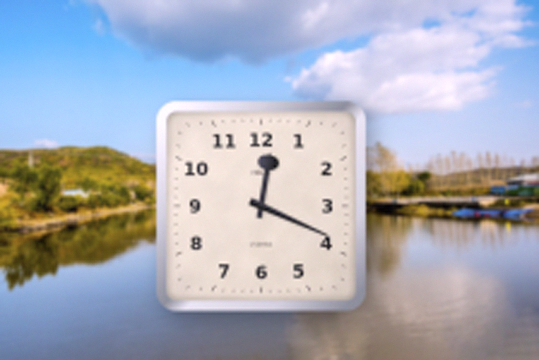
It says 12:19
